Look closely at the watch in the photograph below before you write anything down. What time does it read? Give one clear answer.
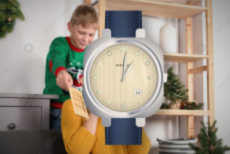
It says 1:01
